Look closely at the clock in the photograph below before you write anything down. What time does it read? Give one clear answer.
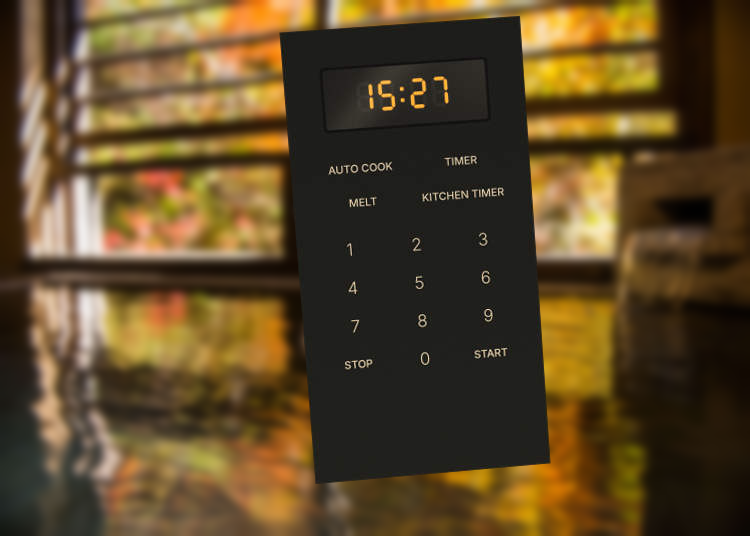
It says 15:27
